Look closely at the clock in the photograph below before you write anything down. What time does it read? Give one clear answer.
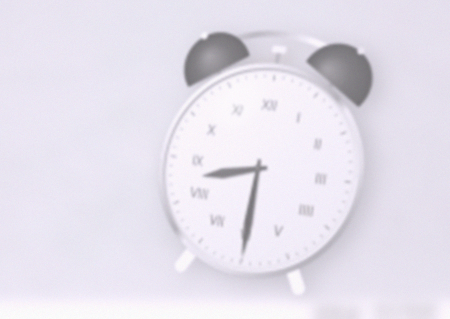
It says 8:30
